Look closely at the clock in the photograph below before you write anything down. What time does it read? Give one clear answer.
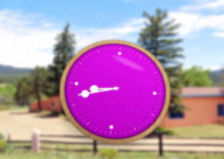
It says 8:42
